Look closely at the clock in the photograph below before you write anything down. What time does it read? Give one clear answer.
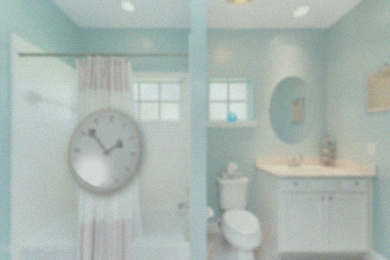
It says 1:52
